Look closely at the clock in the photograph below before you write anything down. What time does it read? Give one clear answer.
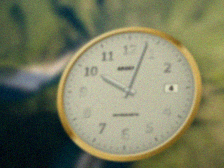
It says 10:03
